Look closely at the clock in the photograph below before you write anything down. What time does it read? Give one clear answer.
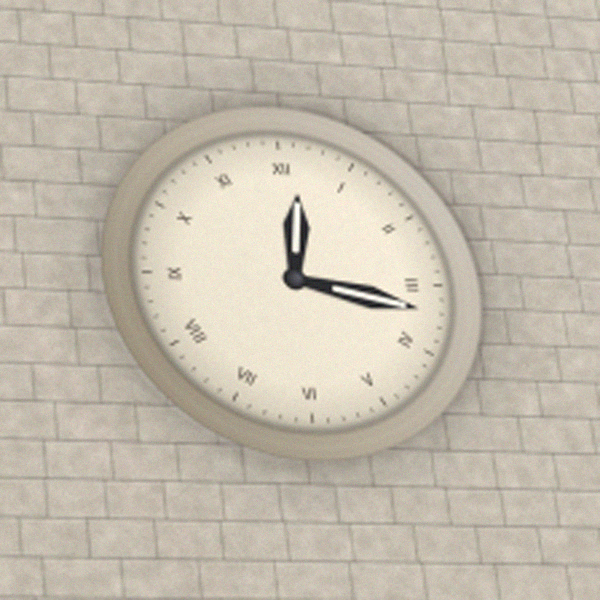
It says 12:17
